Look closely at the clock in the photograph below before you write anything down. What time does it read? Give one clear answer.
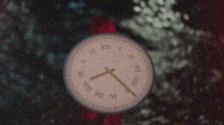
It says 8:24
